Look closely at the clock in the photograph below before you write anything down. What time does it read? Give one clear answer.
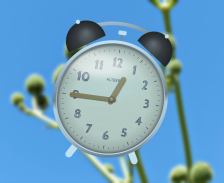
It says 12:45
